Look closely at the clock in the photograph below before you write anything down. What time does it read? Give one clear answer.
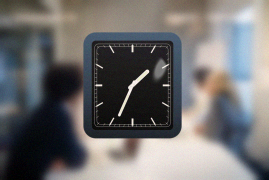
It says 1:34
